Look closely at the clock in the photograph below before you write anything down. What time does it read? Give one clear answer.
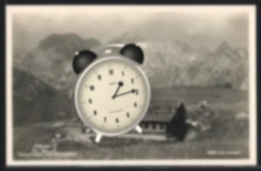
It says 1:14
